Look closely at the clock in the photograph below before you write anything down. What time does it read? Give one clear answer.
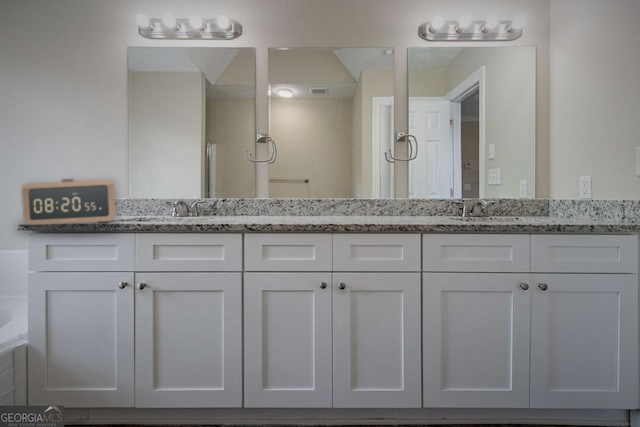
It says 8:20
